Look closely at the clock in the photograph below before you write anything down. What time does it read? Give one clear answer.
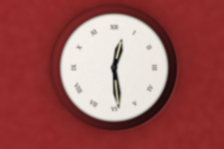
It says 12:29
